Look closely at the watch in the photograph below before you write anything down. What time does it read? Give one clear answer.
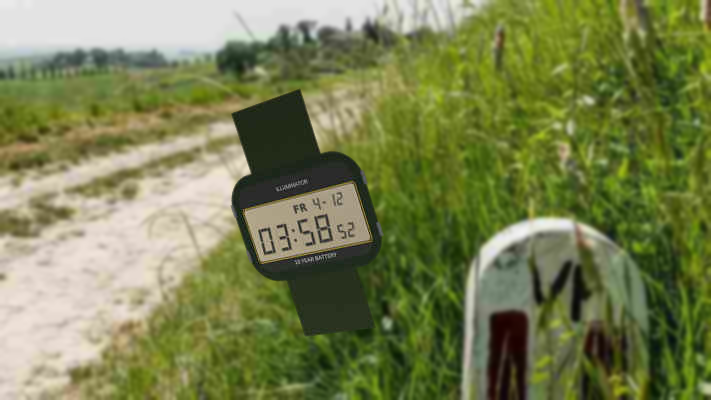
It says 3:58:52
